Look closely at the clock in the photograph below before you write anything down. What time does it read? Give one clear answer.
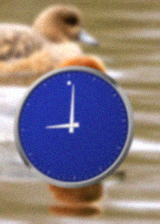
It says 9:01
